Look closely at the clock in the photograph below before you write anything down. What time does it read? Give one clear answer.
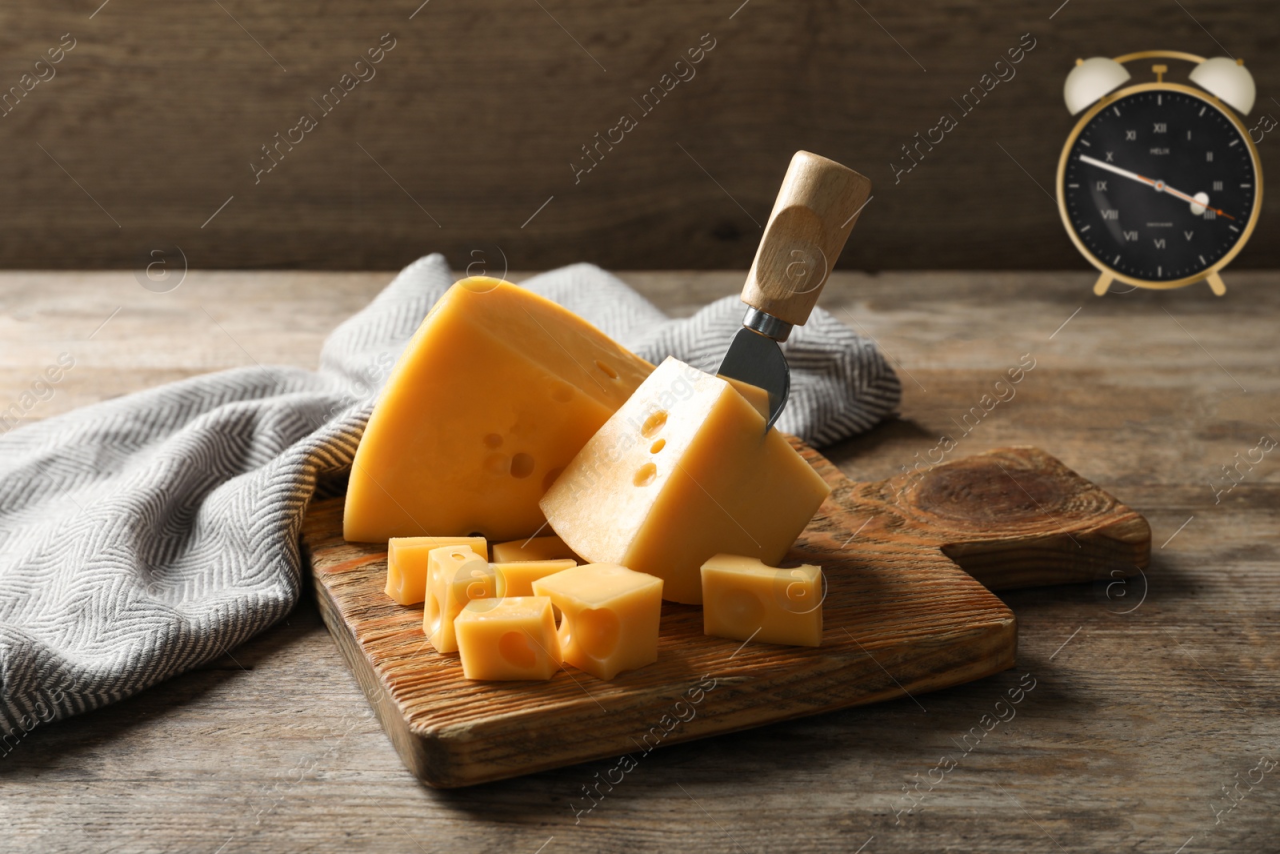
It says 3:48:19
